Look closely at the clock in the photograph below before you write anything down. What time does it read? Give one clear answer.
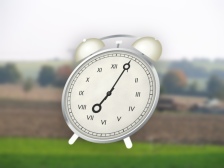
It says 7:04
